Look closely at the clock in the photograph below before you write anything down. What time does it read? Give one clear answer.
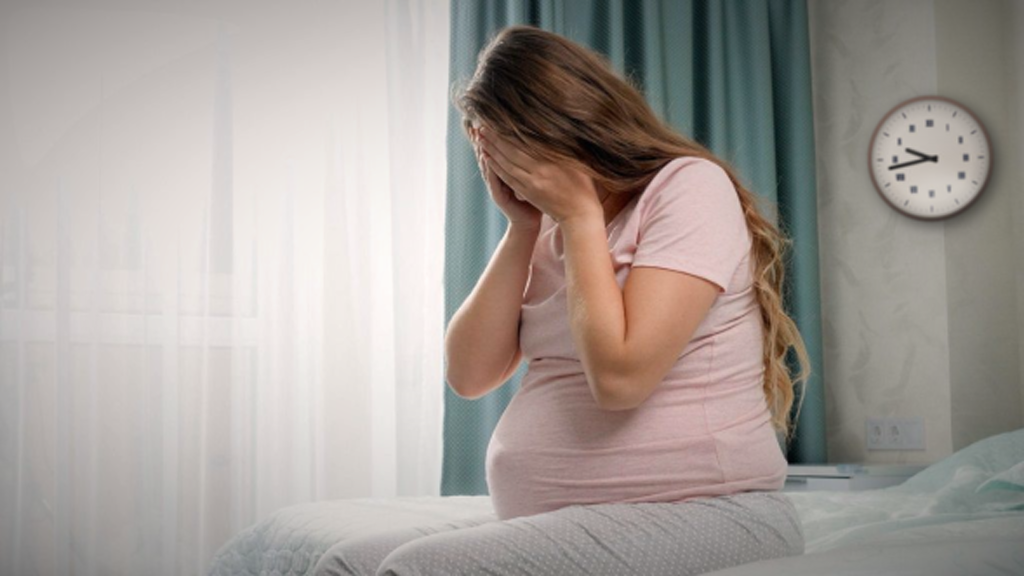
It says 9:43
